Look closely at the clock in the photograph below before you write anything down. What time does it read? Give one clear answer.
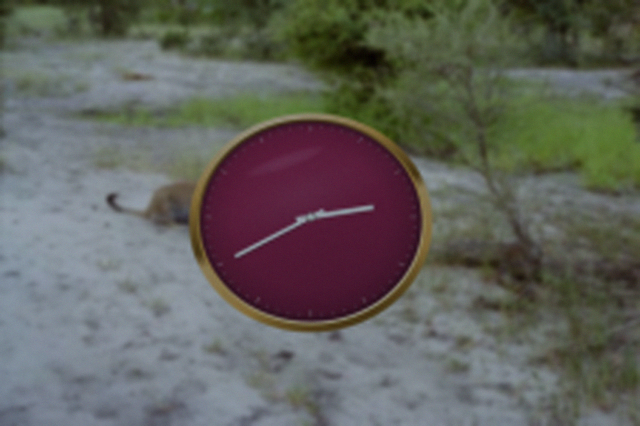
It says 2:40
